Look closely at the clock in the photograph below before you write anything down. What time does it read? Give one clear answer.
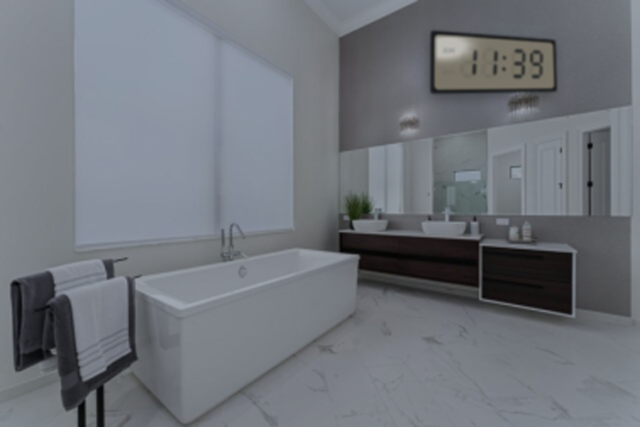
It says 11:39
